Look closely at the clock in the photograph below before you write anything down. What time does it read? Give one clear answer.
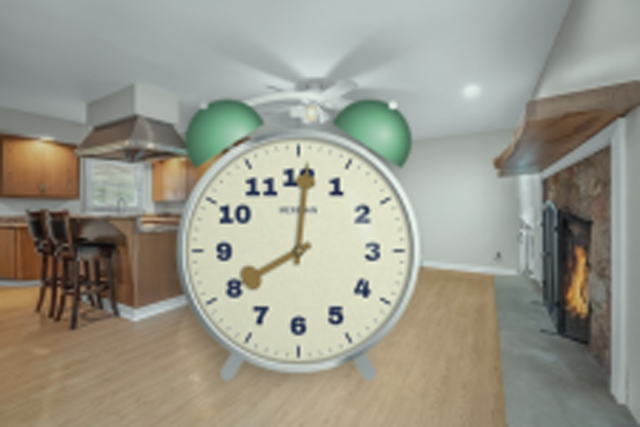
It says 8:01
